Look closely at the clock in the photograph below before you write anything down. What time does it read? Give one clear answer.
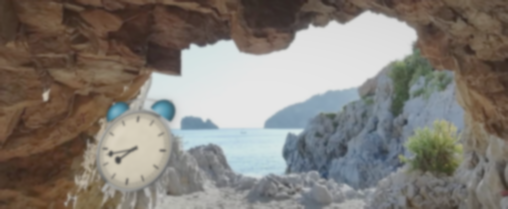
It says 7:43
